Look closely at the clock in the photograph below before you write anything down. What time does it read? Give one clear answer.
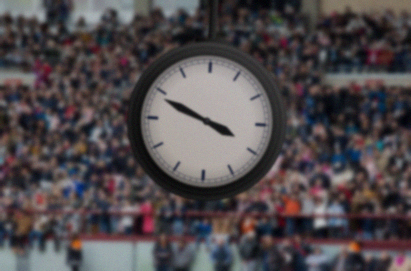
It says 3:49
